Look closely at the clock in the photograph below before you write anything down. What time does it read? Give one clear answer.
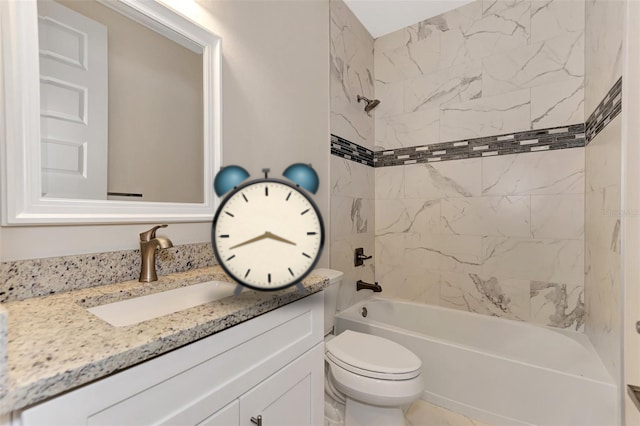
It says 3:42
